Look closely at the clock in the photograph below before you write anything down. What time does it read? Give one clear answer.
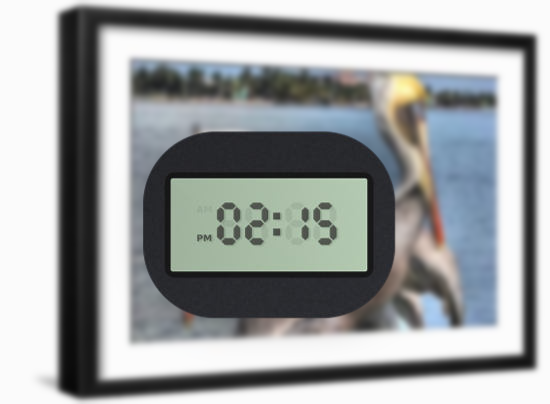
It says 2:15
